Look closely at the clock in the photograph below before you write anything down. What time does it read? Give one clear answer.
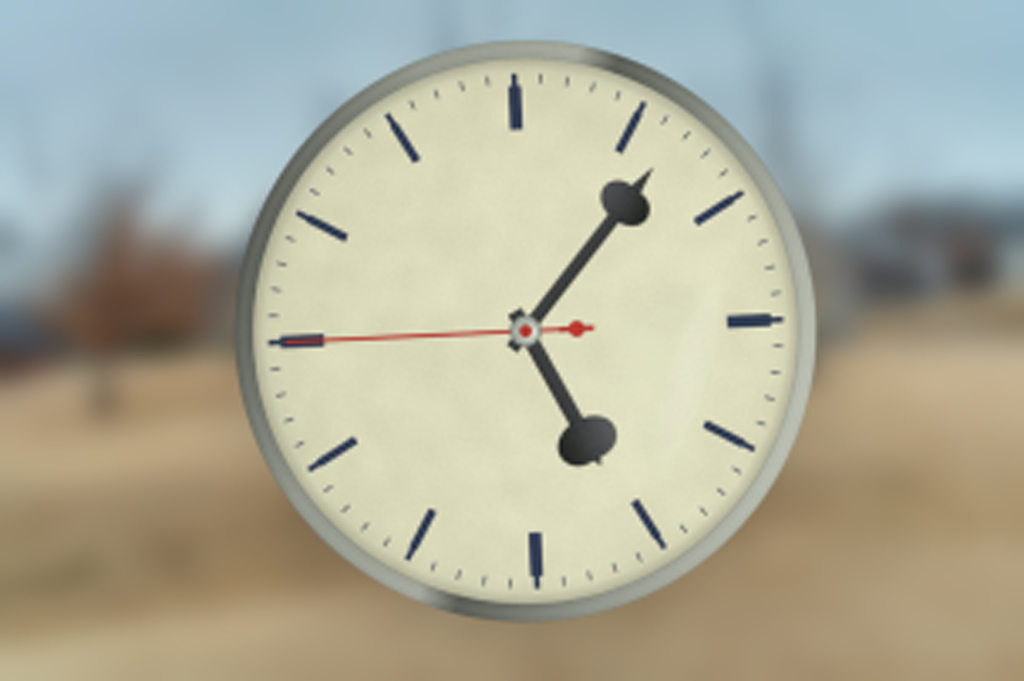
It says 5:06:45
